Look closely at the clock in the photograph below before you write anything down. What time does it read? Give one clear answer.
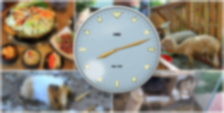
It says 8:12
